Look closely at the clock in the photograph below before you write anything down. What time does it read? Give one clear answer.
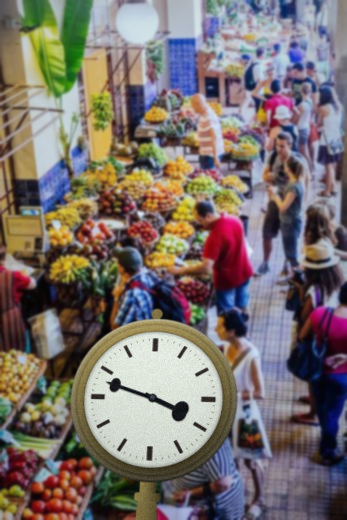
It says 3:48
